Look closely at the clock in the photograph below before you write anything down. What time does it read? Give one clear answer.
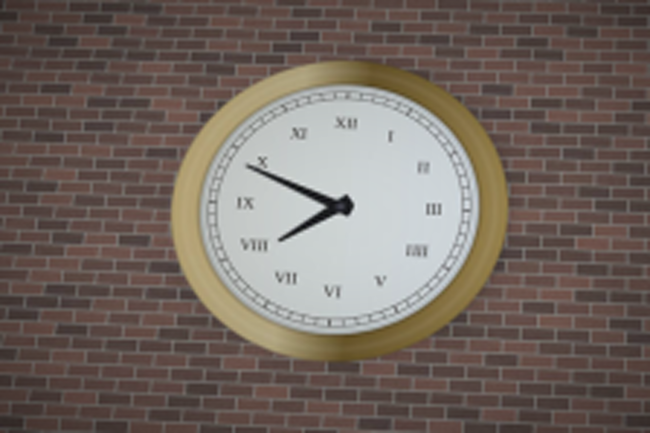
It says 7:49
